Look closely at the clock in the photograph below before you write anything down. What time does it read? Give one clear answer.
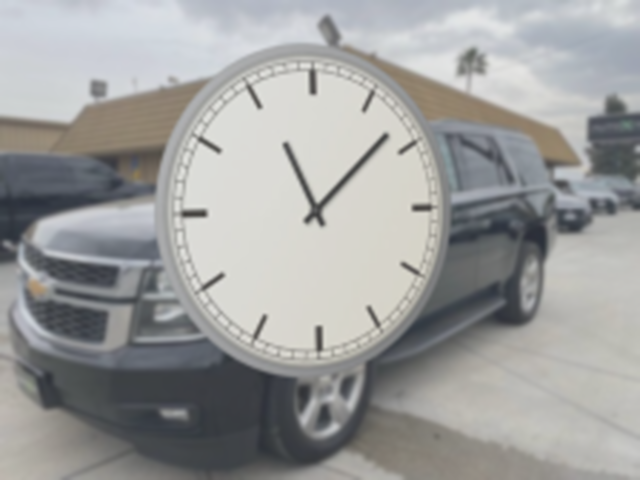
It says 11:08
